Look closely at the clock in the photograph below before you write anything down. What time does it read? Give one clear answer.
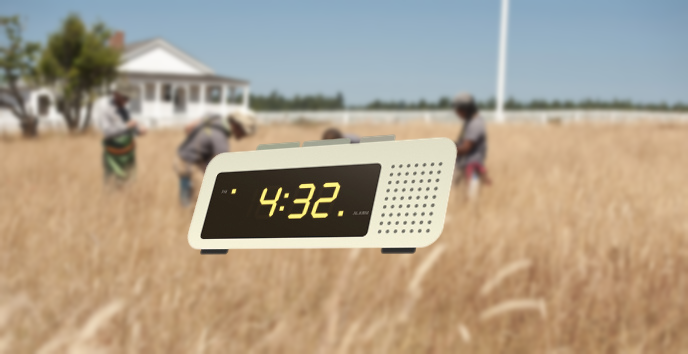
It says 4:32
